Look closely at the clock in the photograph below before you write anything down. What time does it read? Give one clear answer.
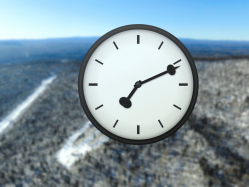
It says 7:11
